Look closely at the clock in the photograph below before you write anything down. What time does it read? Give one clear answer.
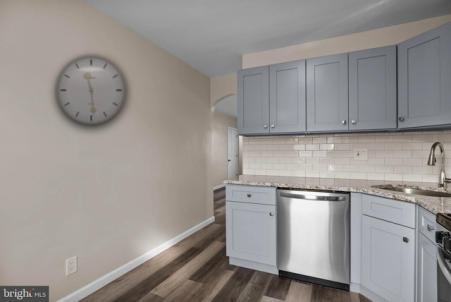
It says 11:29
